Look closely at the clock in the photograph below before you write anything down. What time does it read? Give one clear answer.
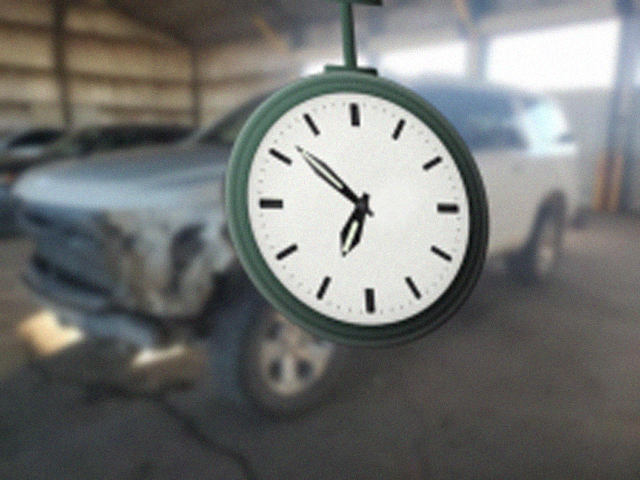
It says 6:52
